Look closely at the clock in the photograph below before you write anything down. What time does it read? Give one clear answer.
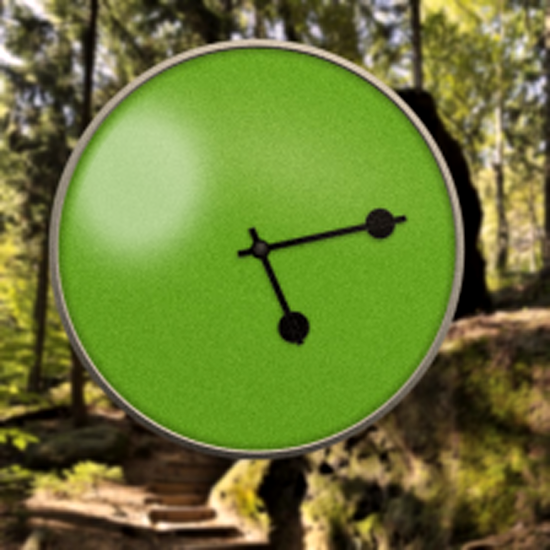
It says 5:13
